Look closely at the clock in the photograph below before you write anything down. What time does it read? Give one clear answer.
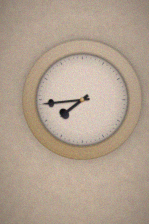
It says 7:44
